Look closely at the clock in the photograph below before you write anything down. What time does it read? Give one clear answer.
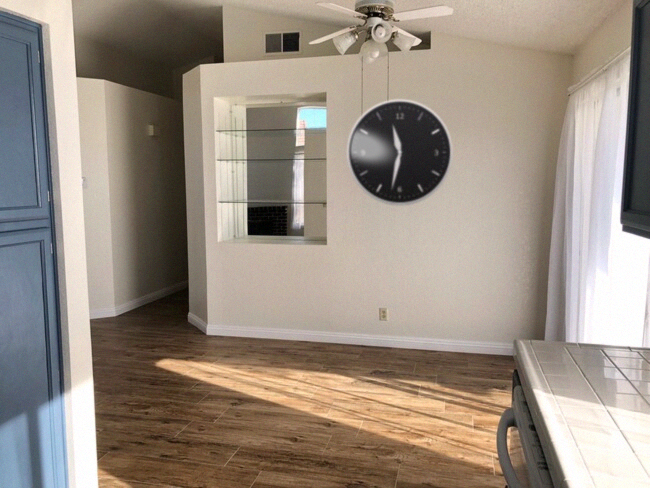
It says 11:32
